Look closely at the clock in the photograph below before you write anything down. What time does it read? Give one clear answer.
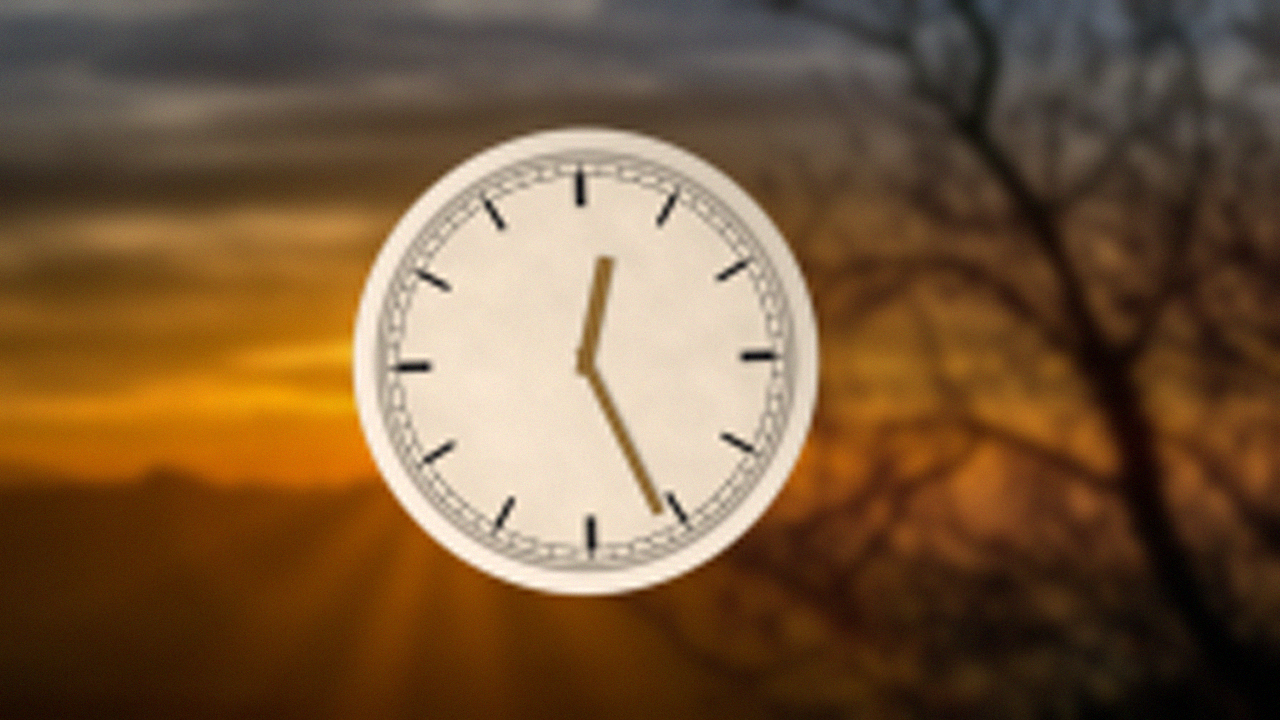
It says 12:26
